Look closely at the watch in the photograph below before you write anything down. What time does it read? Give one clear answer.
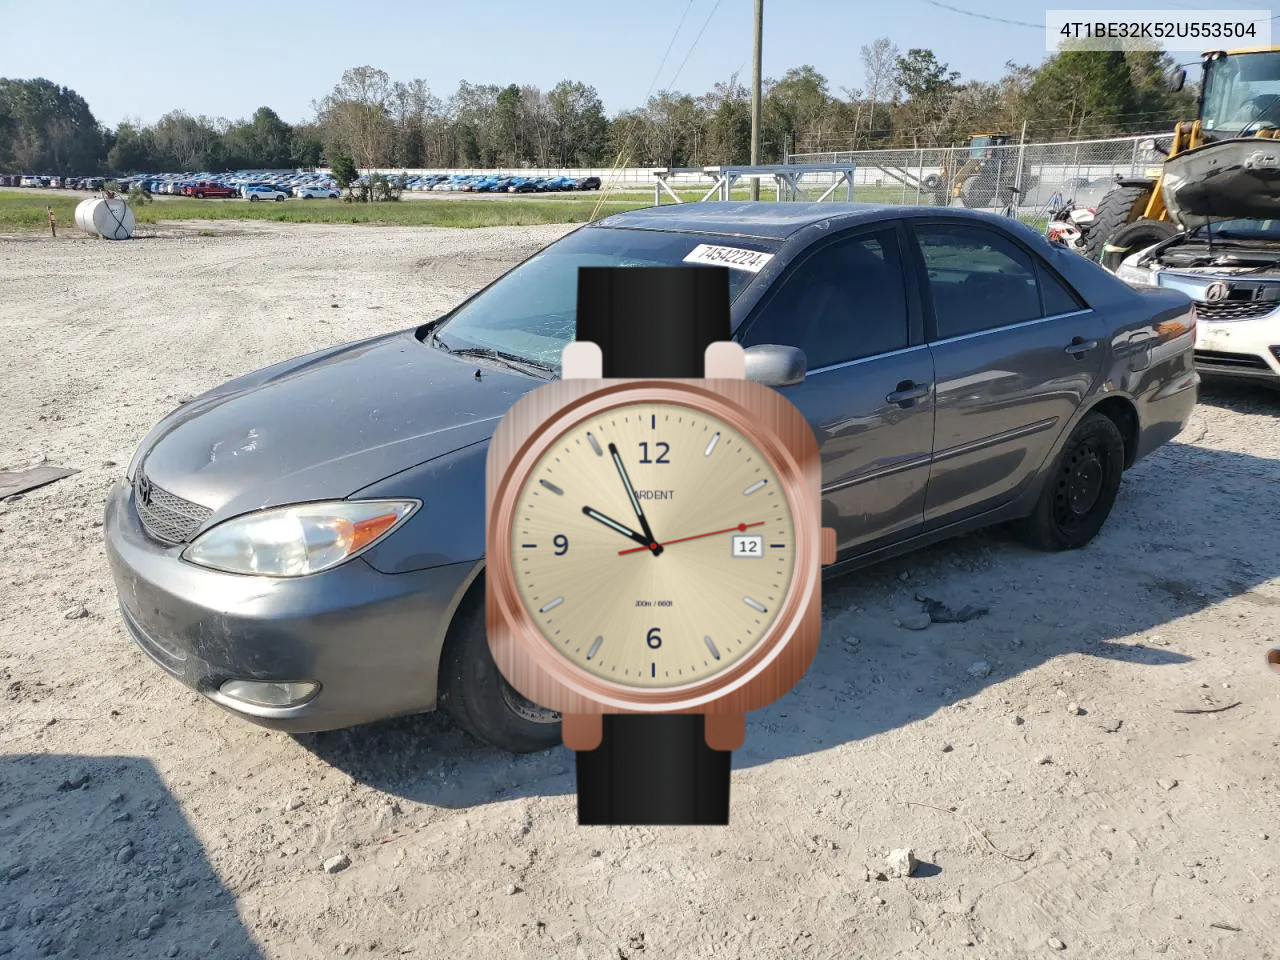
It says 9:56:13
